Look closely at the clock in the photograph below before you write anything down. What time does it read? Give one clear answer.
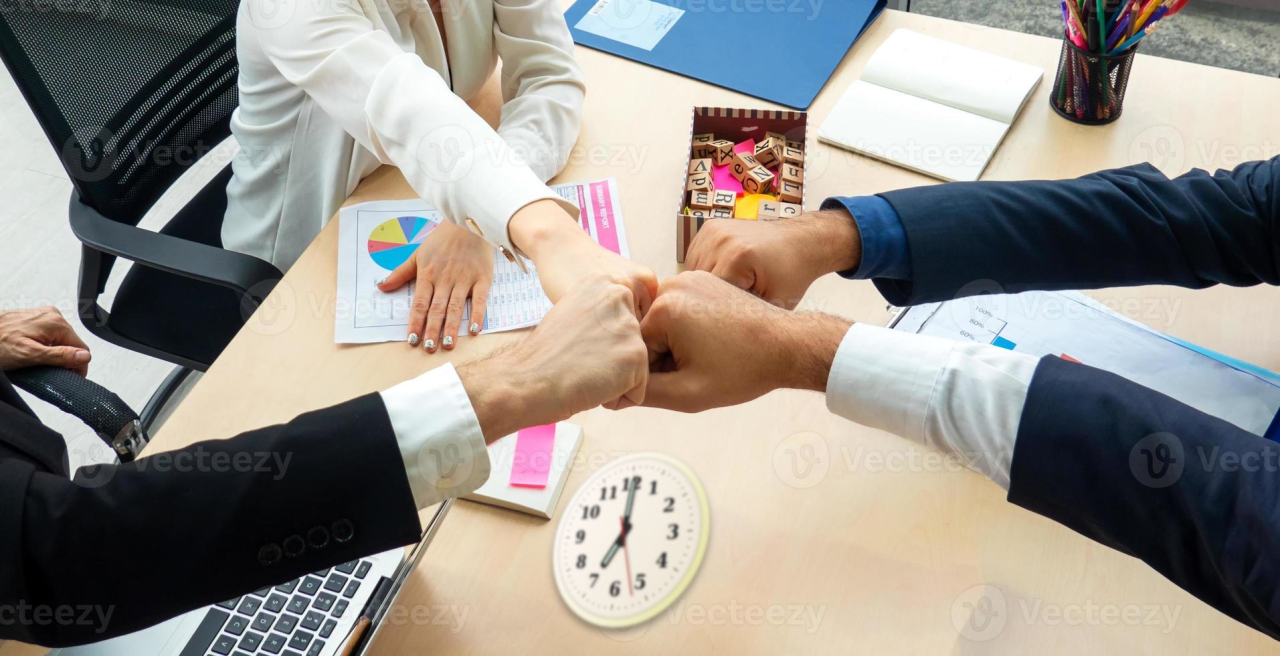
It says 7:00:27
